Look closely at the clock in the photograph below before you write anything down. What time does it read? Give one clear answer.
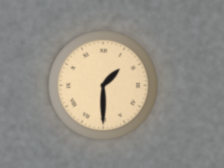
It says 1:30
